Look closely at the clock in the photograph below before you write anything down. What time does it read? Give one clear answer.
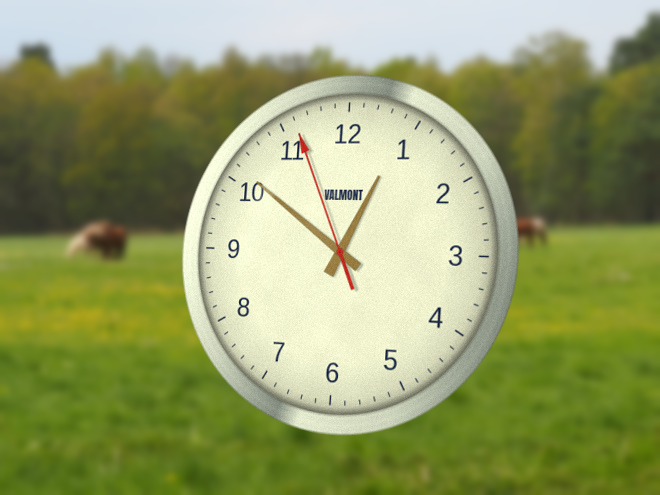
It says 12:50:56
